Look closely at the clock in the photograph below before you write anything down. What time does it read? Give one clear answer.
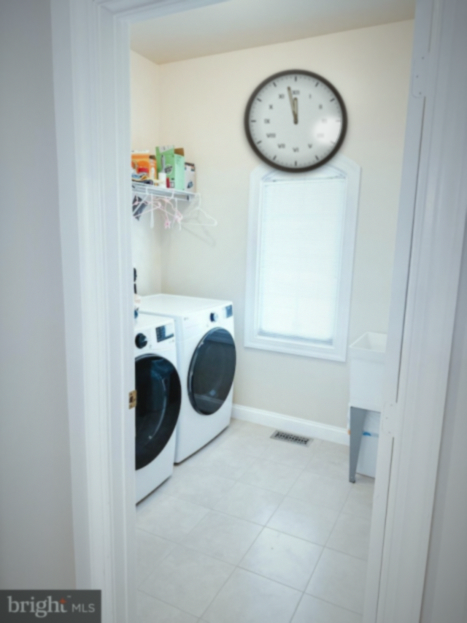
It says 11:58
